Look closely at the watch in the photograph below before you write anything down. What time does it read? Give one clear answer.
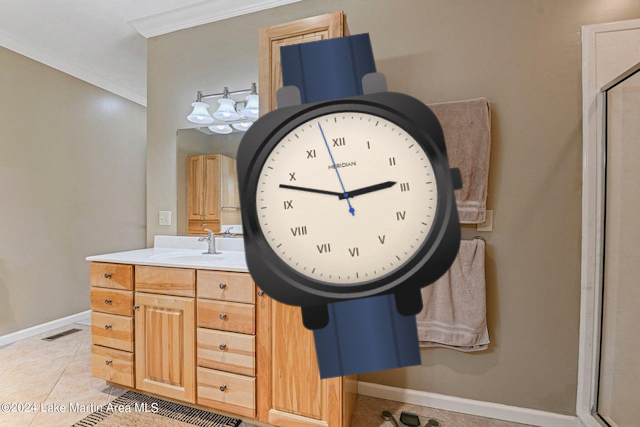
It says 2:47:58
